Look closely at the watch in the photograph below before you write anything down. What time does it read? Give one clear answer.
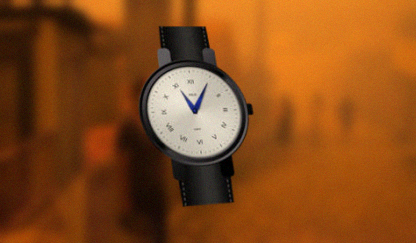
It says 11:05
